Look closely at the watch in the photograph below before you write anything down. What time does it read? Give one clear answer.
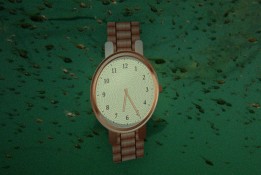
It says 6:25
